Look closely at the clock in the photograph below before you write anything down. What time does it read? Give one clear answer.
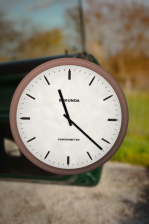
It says 11:22
